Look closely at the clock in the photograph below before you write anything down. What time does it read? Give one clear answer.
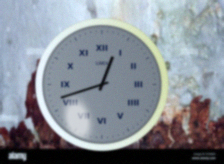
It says 12:42
